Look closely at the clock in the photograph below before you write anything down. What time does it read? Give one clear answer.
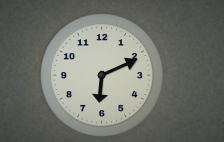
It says 6:11
